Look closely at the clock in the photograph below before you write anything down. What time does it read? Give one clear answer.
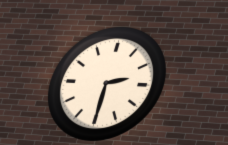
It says 2:30
